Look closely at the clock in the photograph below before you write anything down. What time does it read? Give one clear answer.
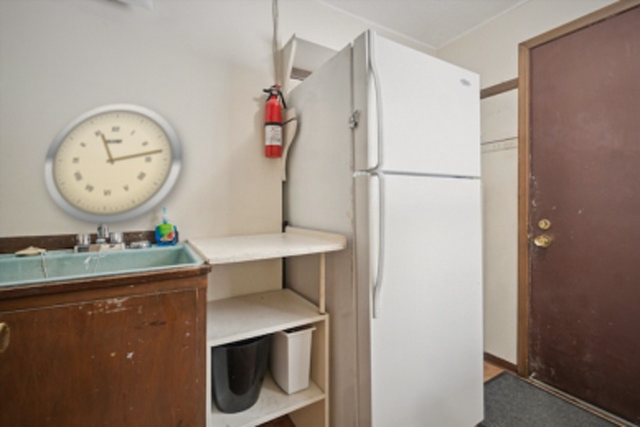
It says 11:13
